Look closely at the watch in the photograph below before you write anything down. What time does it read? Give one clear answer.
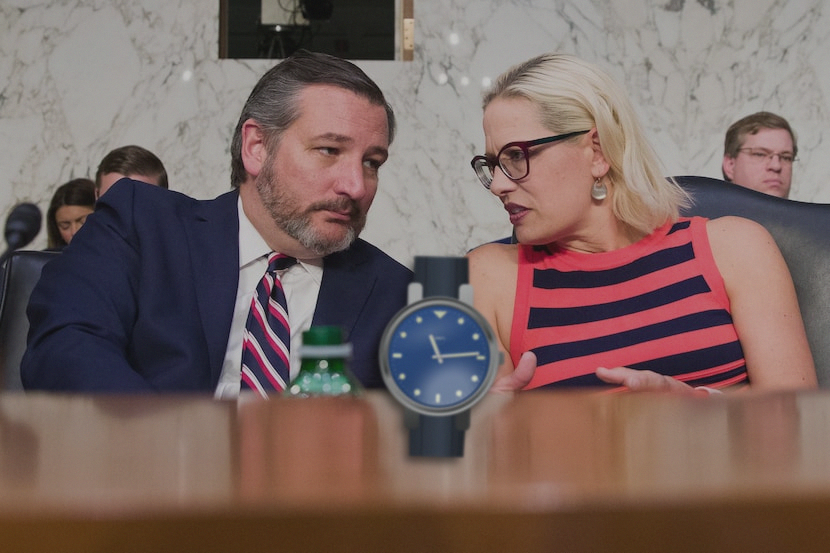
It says 11:14
